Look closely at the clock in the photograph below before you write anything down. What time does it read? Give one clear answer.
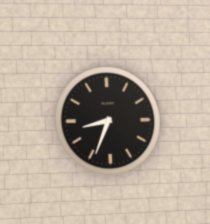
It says 8:34
